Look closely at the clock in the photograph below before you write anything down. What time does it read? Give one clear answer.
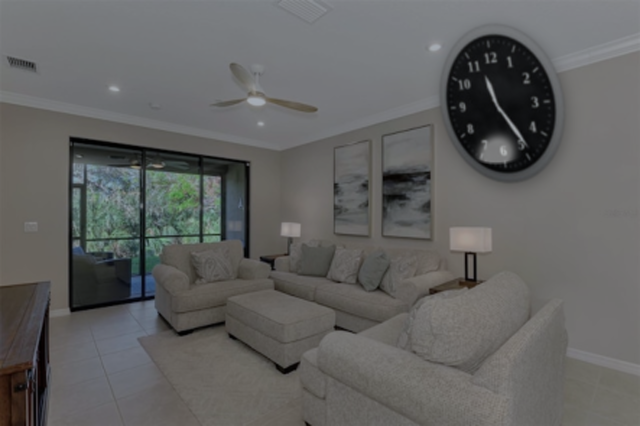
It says 11:24
